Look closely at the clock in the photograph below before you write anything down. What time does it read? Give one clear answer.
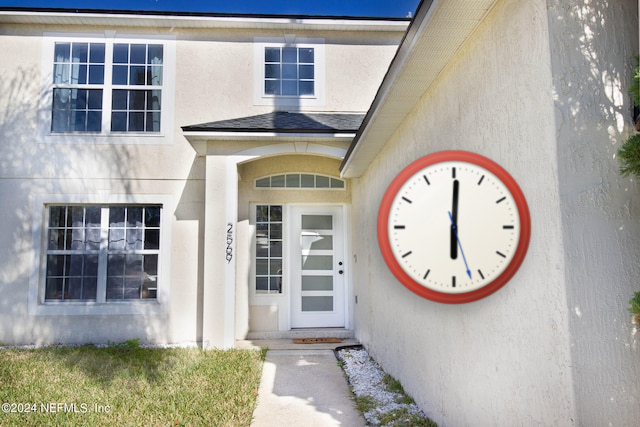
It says 6:00:27
